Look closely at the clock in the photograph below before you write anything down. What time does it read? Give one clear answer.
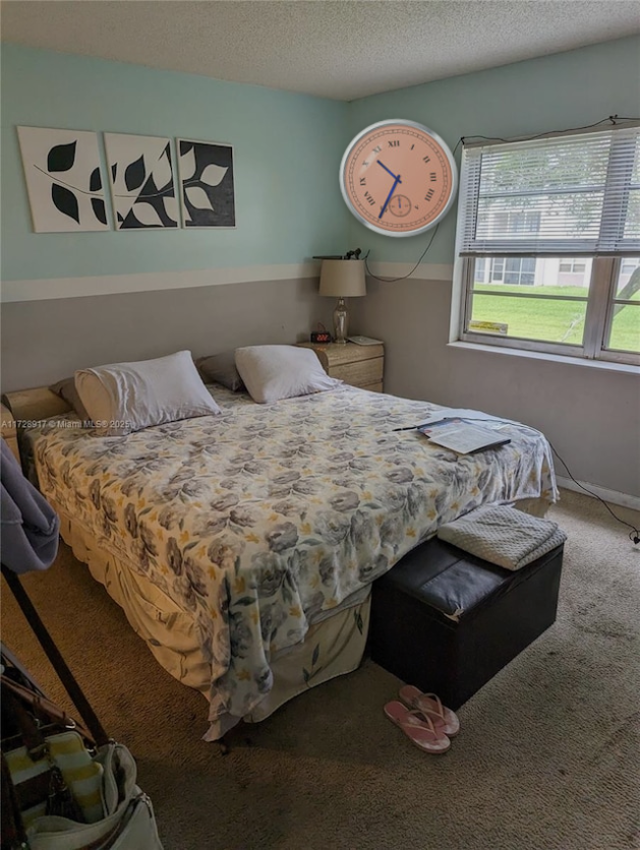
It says 10:35
